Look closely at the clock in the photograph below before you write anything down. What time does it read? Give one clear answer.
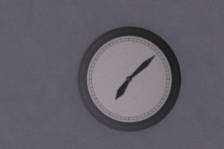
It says 7:08
